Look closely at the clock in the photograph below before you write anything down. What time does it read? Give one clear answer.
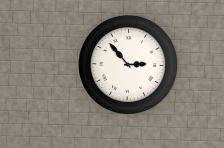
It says 2:53
